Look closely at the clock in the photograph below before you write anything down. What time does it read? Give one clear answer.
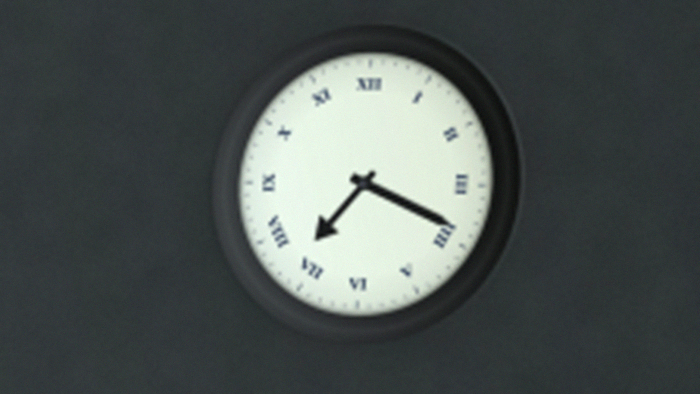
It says 7:19
